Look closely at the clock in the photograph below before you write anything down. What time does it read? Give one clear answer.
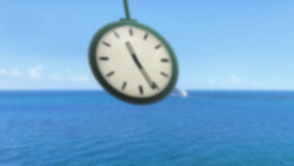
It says 11:26
